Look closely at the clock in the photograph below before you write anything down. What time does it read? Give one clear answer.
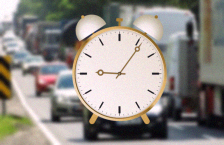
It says 9:06
